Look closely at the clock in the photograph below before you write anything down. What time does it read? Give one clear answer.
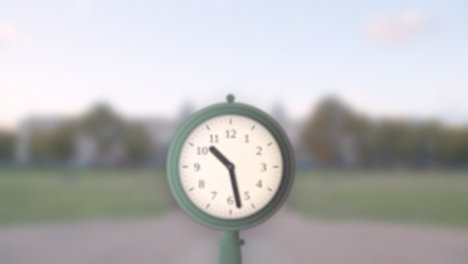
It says 10:28
